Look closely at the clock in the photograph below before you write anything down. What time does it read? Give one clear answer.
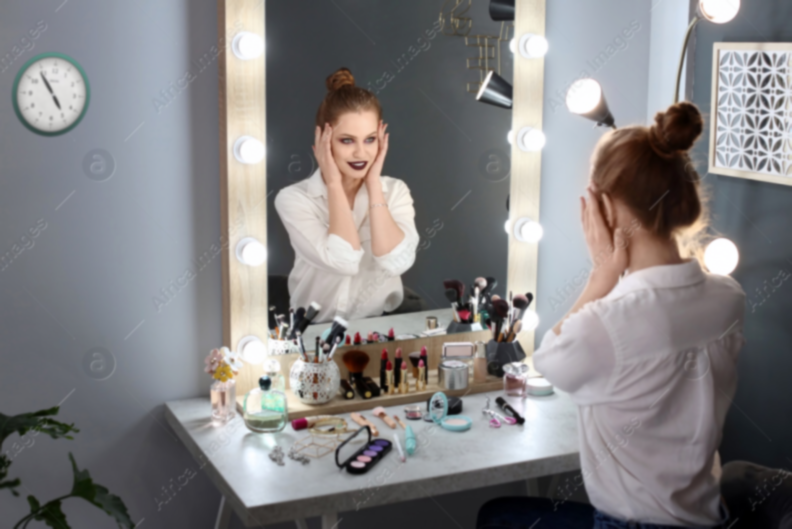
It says 4:54
